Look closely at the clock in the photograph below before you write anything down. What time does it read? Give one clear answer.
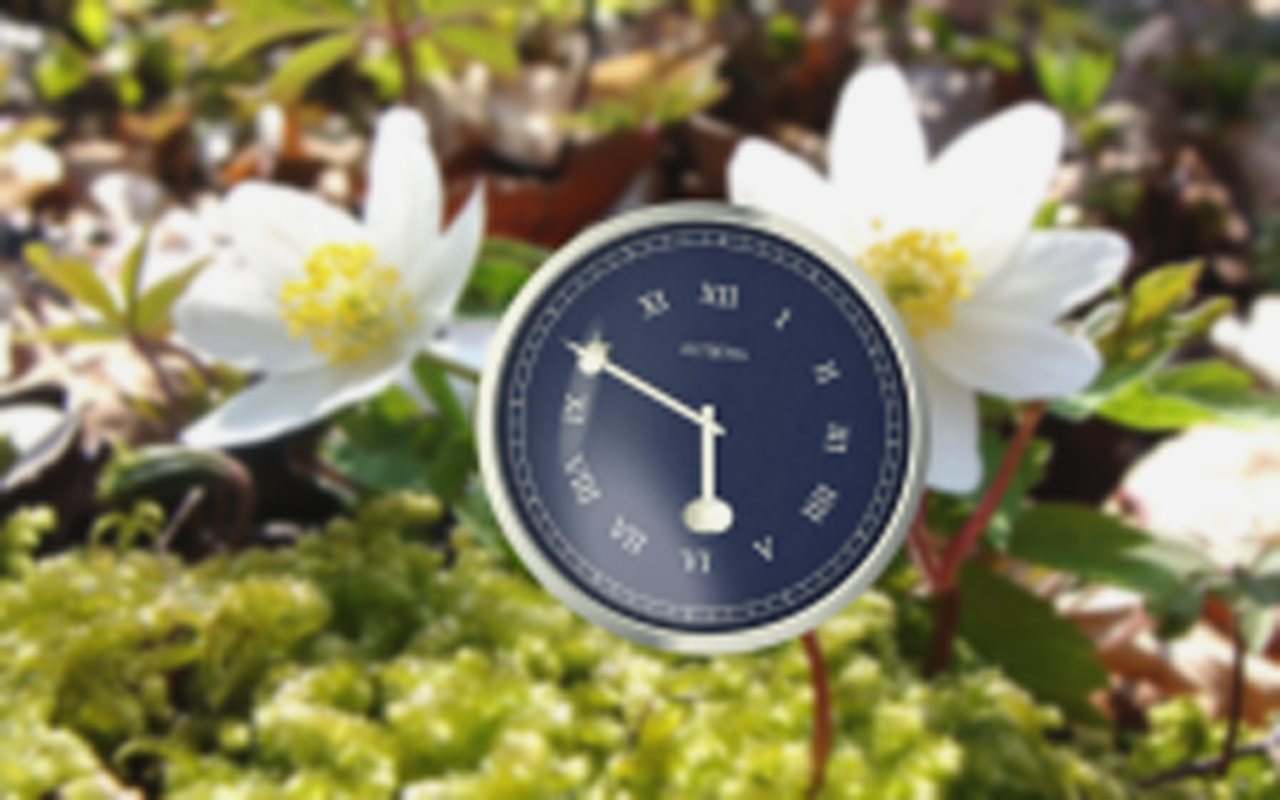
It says 5:49
